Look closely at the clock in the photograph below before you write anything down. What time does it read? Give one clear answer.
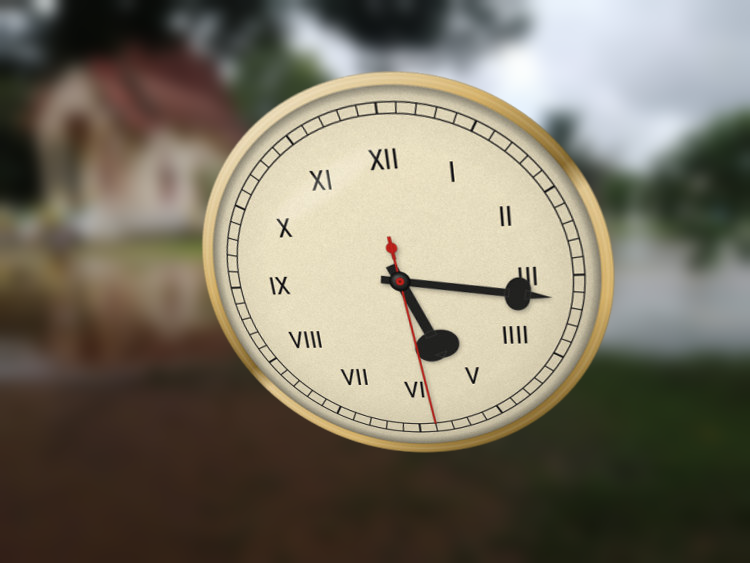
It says 5:16:29
